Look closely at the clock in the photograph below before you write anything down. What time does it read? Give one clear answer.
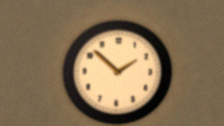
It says 1:52
